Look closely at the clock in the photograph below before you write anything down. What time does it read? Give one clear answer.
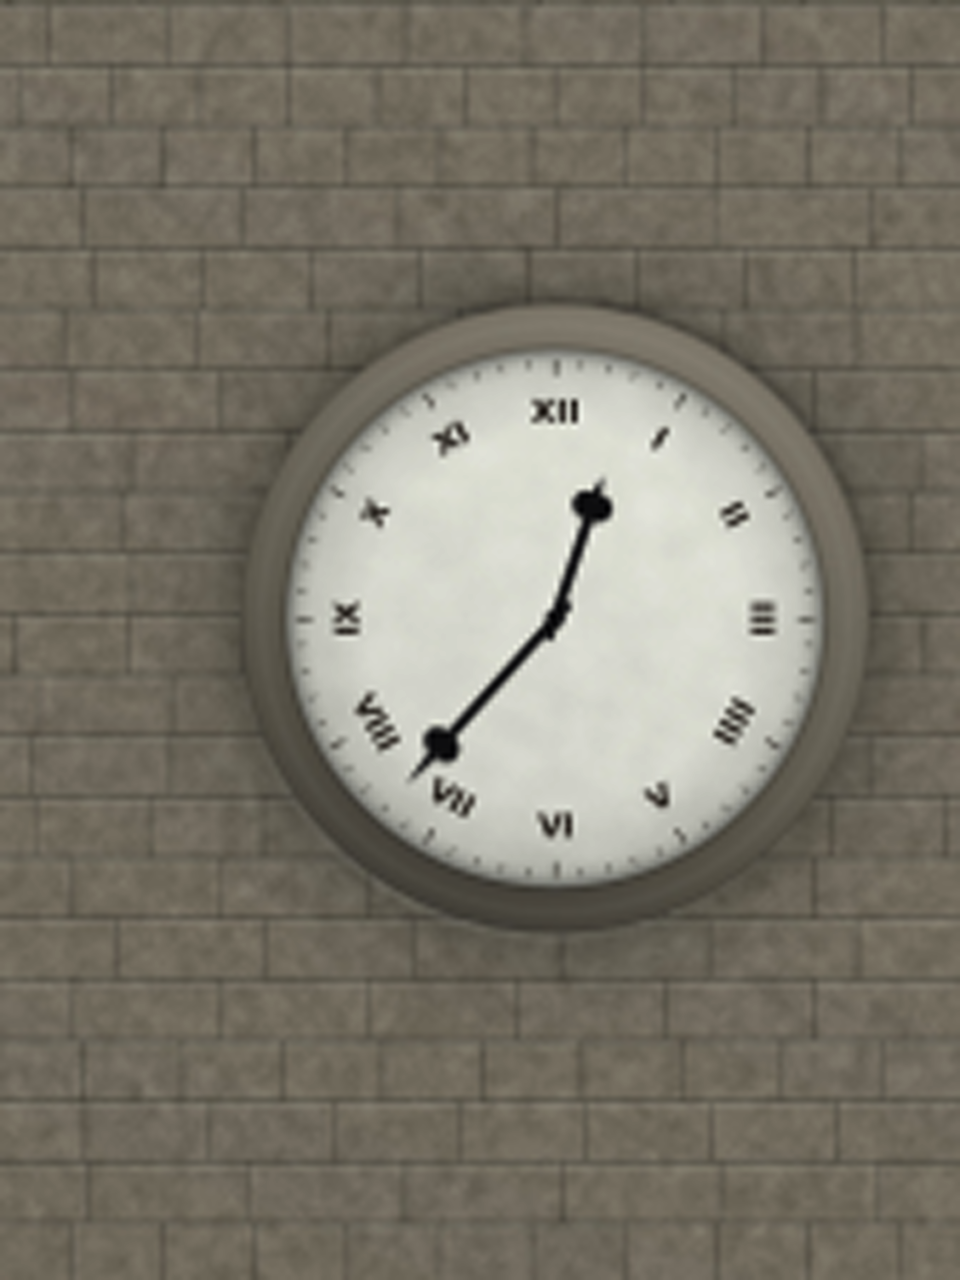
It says 12:37
